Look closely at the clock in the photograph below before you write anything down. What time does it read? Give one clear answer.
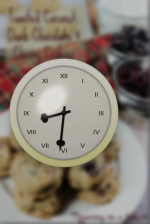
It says 8:31
